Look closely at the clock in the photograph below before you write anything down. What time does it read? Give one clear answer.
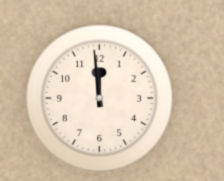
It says 11:59
